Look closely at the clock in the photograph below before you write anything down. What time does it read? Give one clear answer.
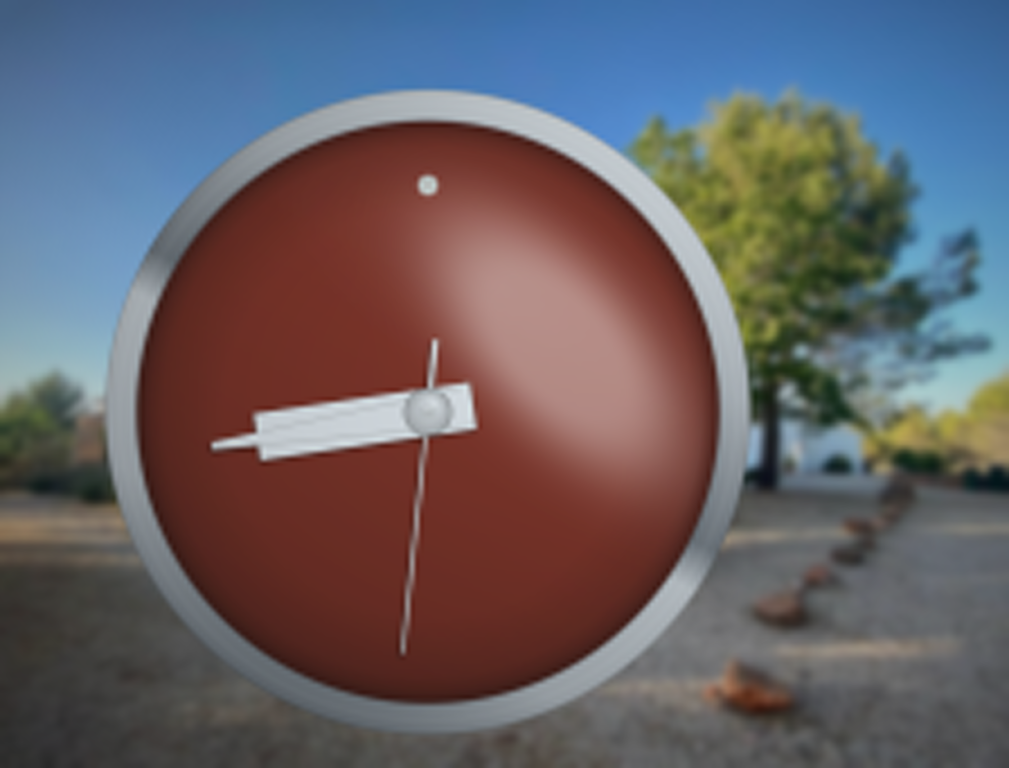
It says 8:43:31
